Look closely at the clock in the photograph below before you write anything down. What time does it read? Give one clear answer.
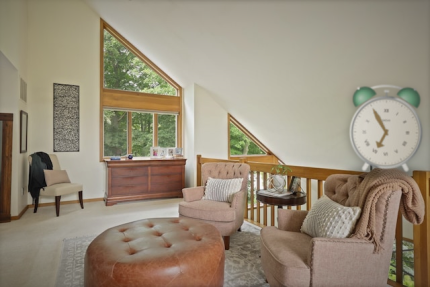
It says 6:55
